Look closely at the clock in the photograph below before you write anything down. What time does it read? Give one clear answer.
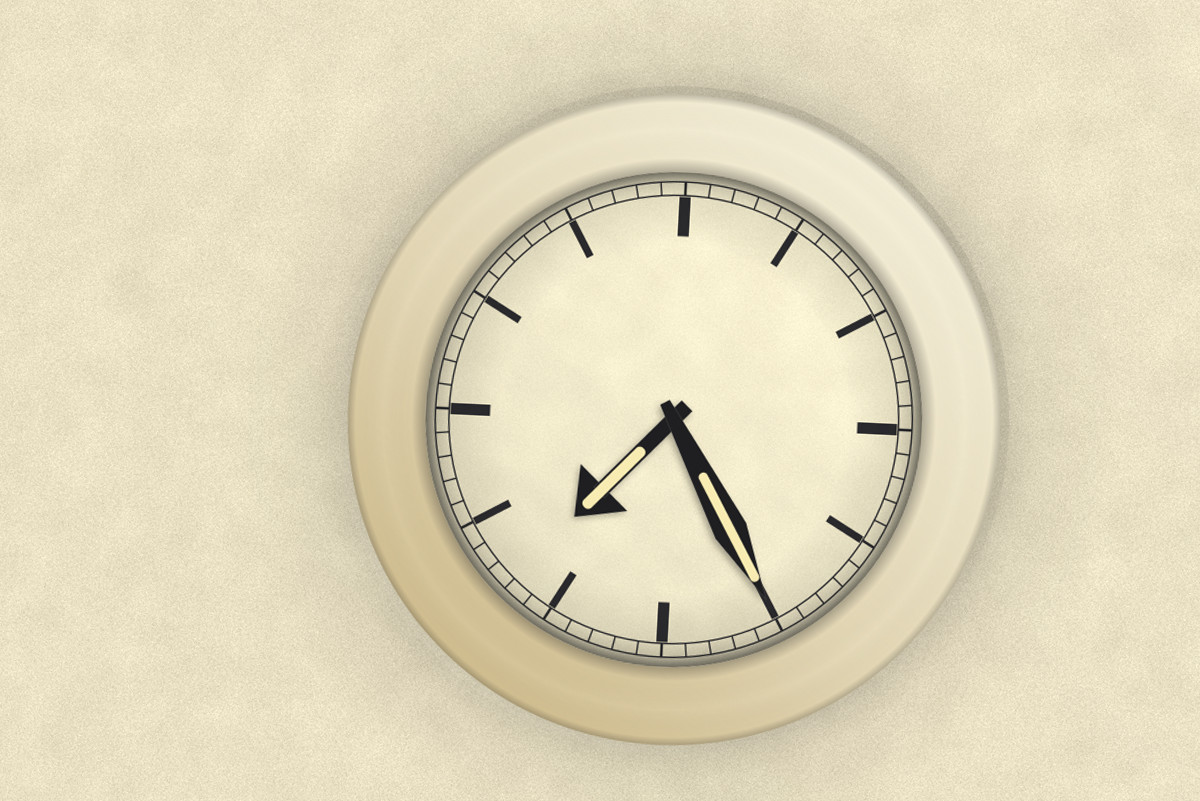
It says 7:25
